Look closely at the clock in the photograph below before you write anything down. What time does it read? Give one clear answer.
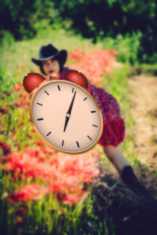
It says 7:06
